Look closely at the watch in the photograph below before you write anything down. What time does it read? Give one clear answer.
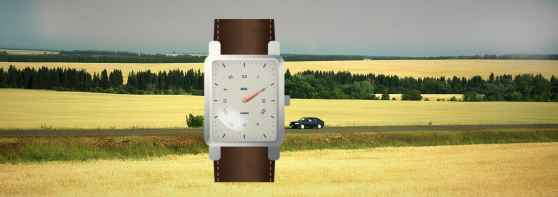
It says 2:10
